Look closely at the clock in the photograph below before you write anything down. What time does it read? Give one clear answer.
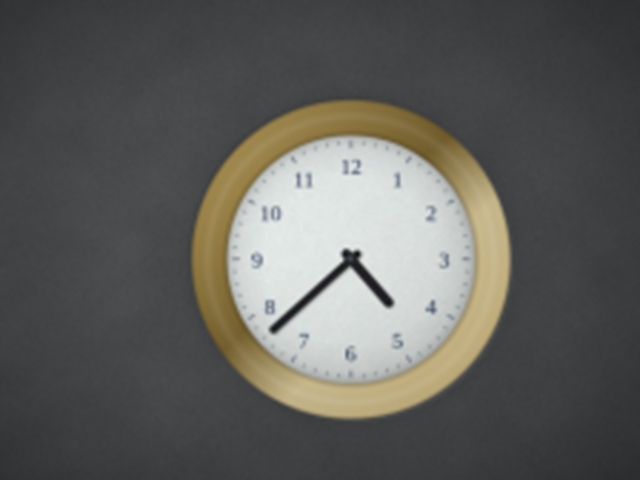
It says 4:38
